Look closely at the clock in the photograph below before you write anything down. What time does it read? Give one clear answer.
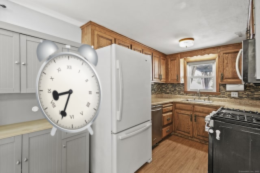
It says 8:34
